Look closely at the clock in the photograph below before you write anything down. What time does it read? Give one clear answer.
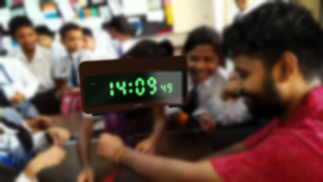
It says 14:09
